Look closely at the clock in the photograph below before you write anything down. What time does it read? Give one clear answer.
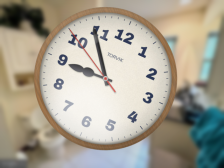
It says 8:53:50
